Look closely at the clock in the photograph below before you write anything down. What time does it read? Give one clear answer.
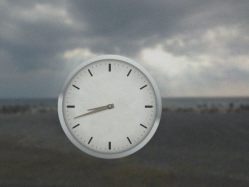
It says 8:42
